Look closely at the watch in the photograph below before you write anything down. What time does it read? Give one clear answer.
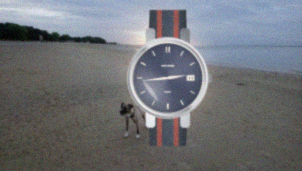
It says 2:44
